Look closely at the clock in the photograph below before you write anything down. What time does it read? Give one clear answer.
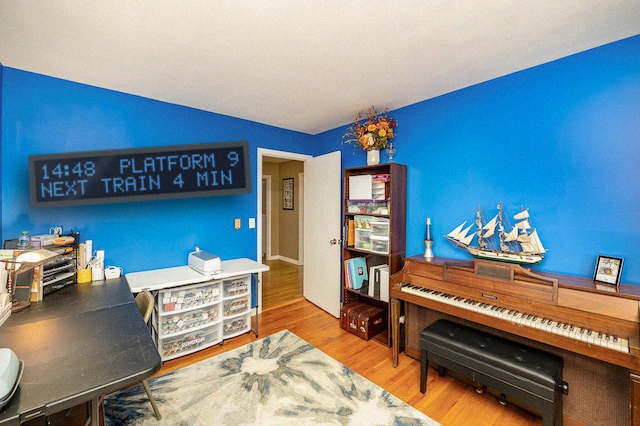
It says 14:48
